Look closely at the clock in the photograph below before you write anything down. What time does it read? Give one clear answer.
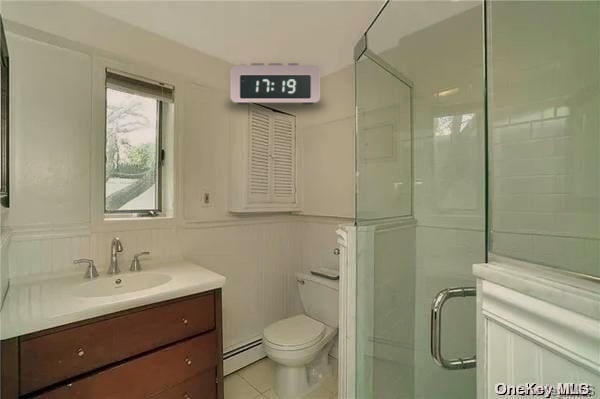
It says 17:19
